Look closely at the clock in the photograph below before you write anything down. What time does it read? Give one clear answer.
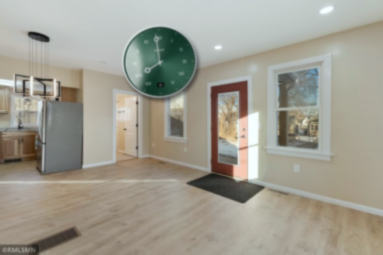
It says 7:59
